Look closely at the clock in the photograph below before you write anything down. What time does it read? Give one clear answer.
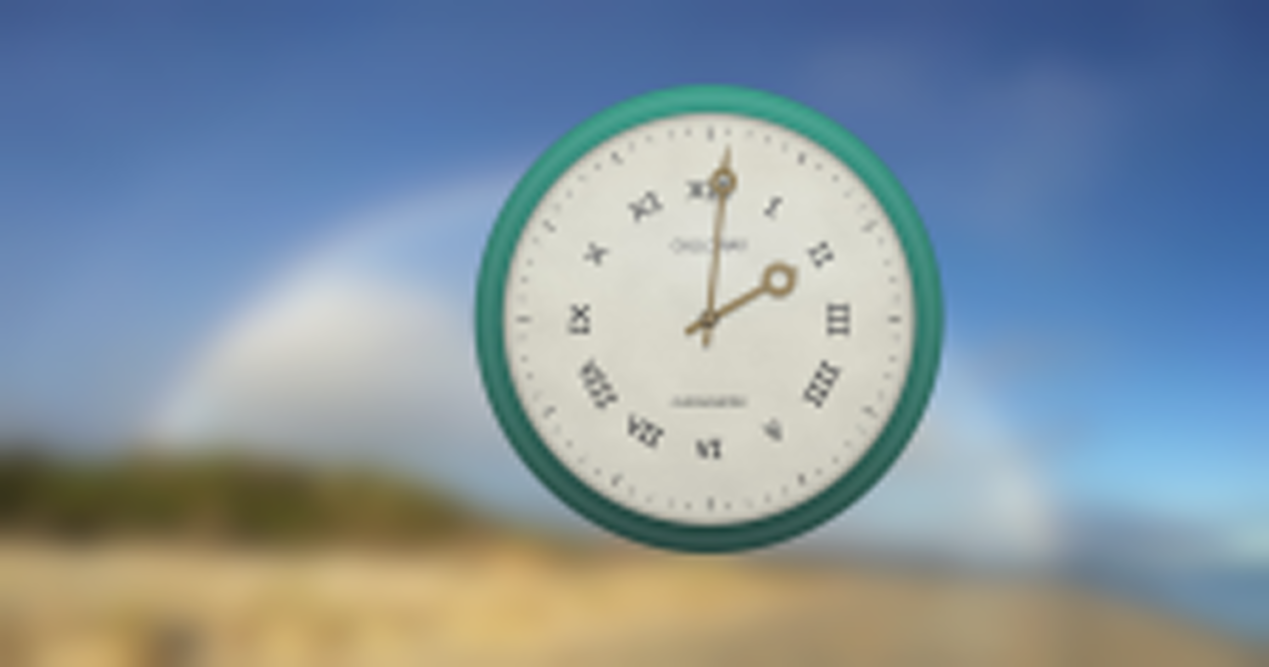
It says 2:01
